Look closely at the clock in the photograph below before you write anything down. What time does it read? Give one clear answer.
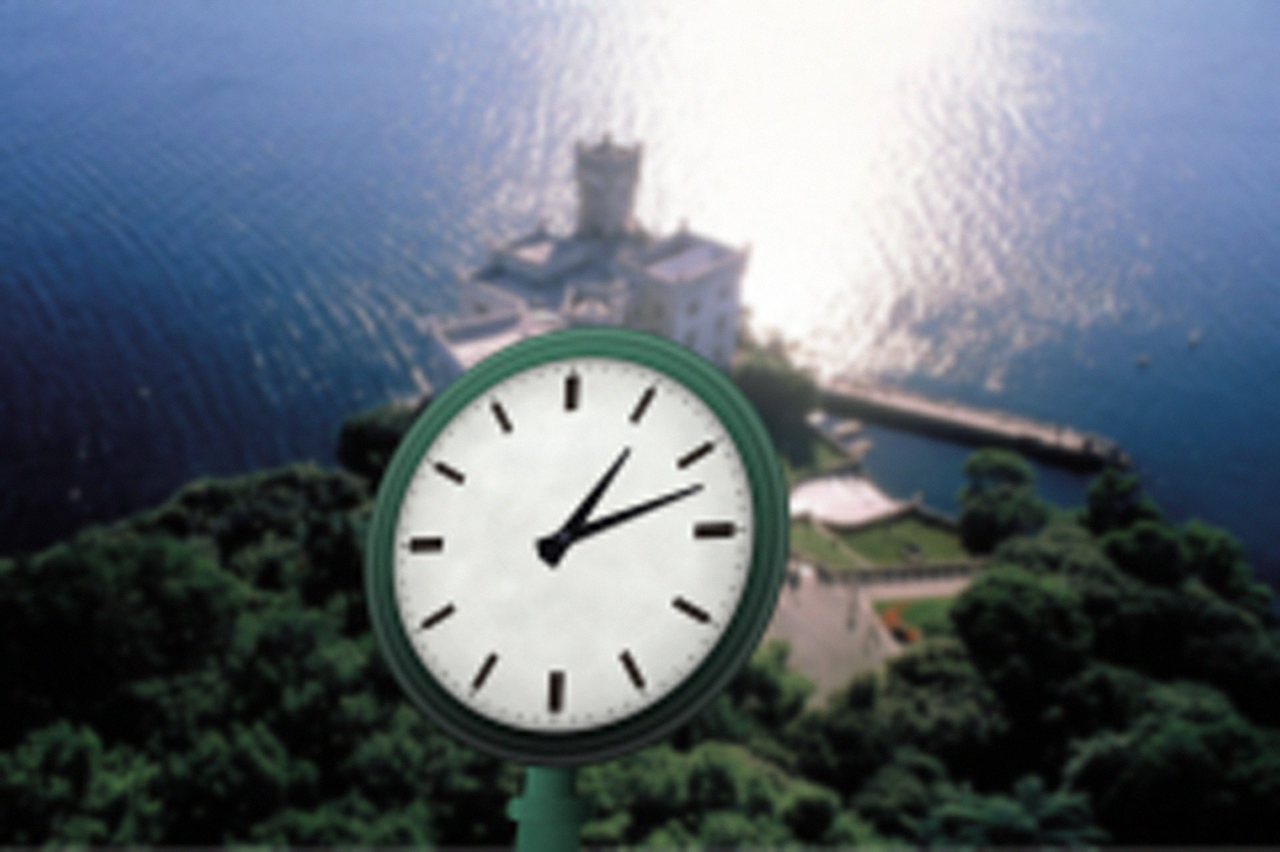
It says 1:12
